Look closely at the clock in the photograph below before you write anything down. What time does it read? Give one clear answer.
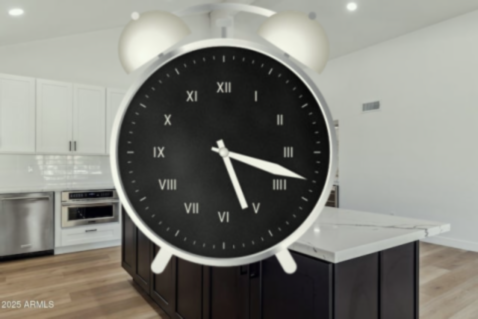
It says 5:18
